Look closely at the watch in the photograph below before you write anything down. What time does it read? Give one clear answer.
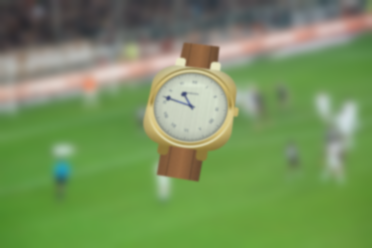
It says 10:47
